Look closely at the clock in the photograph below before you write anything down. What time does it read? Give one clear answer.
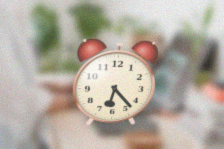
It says 6:23
